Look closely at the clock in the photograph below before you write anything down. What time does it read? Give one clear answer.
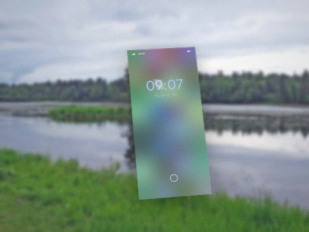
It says 9:07
